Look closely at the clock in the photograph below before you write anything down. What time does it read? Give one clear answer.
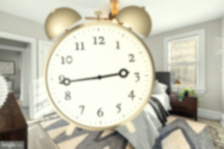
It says 2:44
